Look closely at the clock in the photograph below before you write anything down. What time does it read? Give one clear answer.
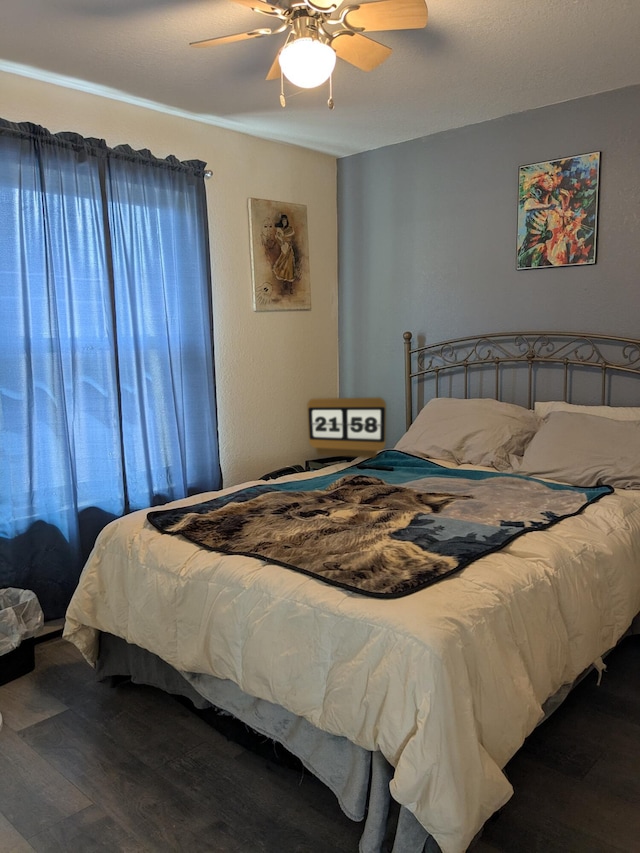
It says 21:58
